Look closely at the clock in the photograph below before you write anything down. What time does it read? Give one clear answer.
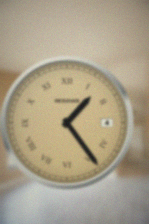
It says 1:24
